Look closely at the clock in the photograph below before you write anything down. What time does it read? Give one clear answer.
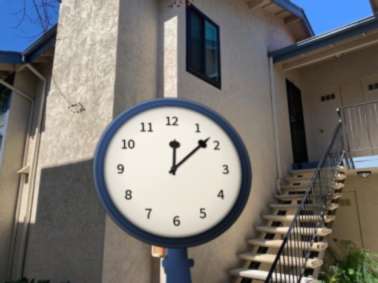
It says 12:08
